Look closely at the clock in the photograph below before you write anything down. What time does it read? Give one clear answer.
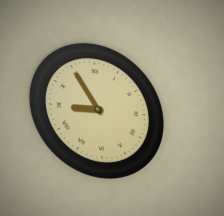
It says 8:55
